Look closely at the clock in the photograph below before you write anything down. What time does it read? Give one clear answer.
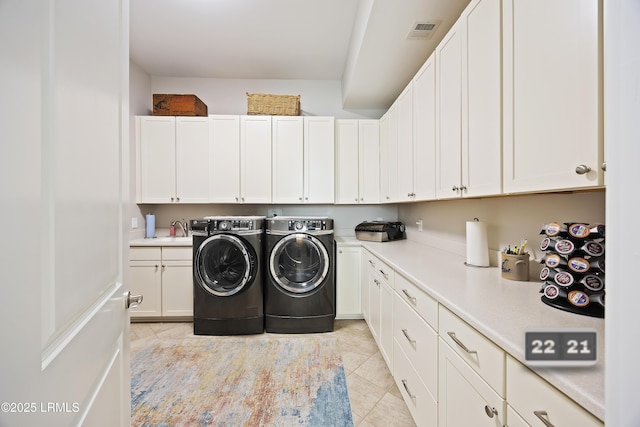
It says 22:21
